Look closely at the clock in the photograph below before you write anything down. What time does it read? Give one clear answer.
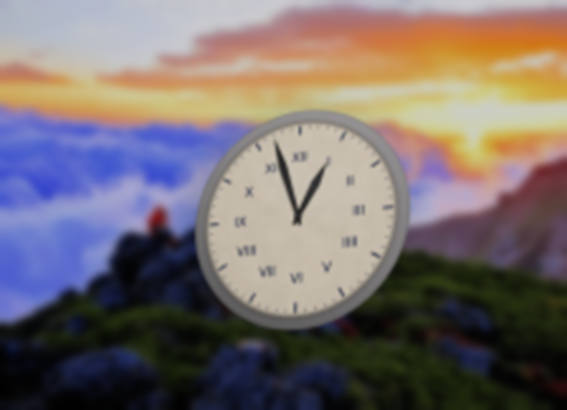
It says 12:57
